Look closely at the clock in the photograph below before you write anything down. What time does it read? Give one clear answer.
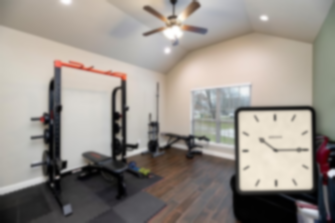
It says 10:15
